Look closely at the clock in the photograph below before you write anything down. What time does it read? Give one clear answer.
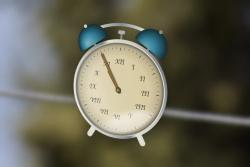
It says 10:55
